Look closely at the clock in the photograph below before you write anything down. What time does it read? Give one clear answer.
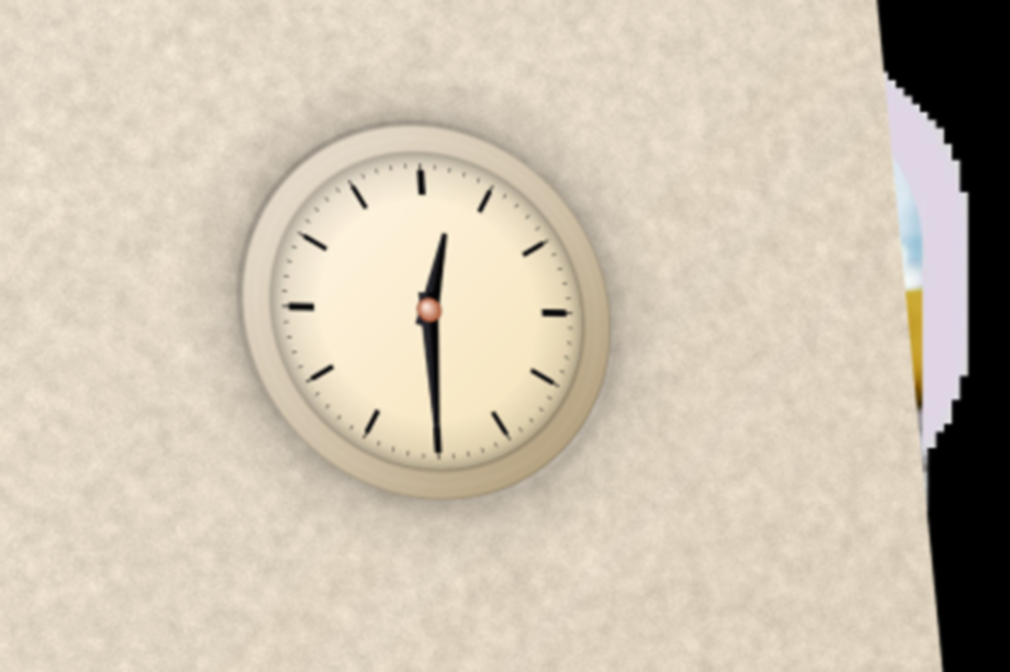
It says 12:30
